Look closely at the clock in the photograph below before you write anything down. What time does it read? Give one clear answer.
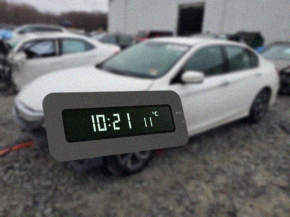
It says 10:21
